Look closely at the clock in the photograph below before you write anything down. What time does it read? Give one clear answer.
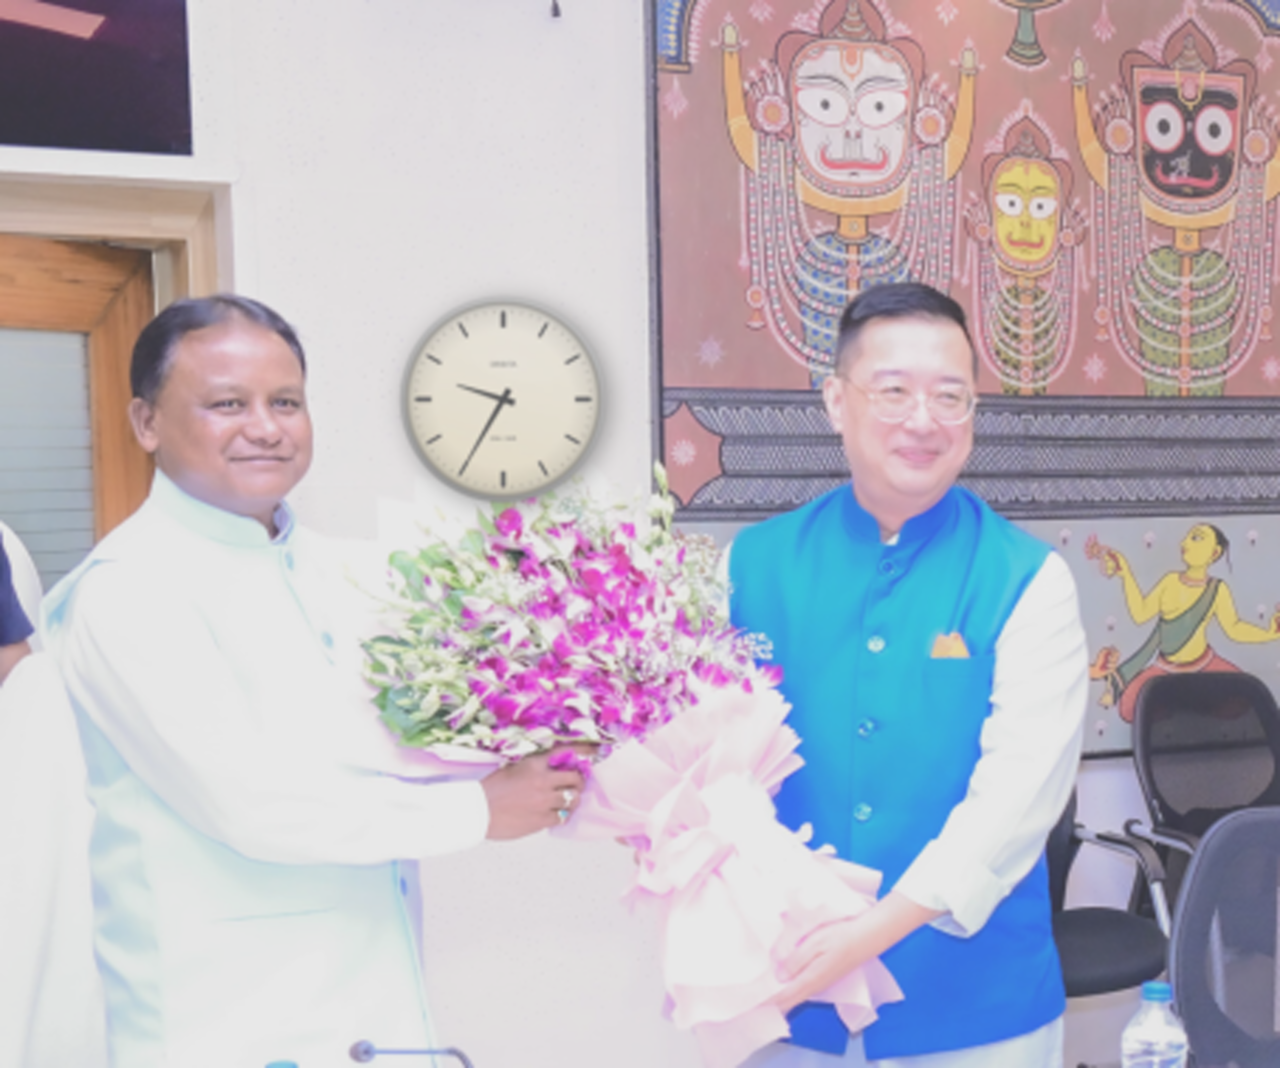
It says 9:35
